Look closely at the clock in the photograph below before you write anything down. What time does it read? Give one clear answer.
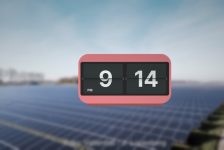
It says 9:14
